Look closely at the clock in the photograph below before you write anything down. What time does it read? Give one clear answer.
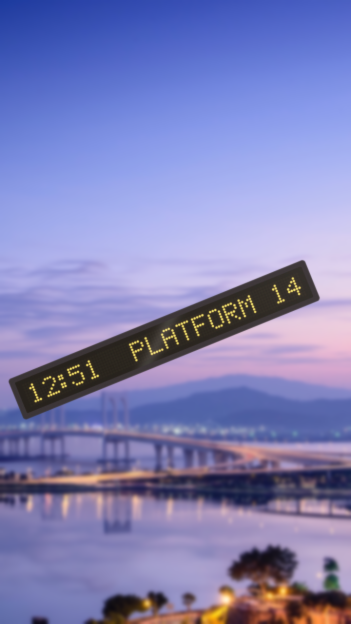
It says 12:51
